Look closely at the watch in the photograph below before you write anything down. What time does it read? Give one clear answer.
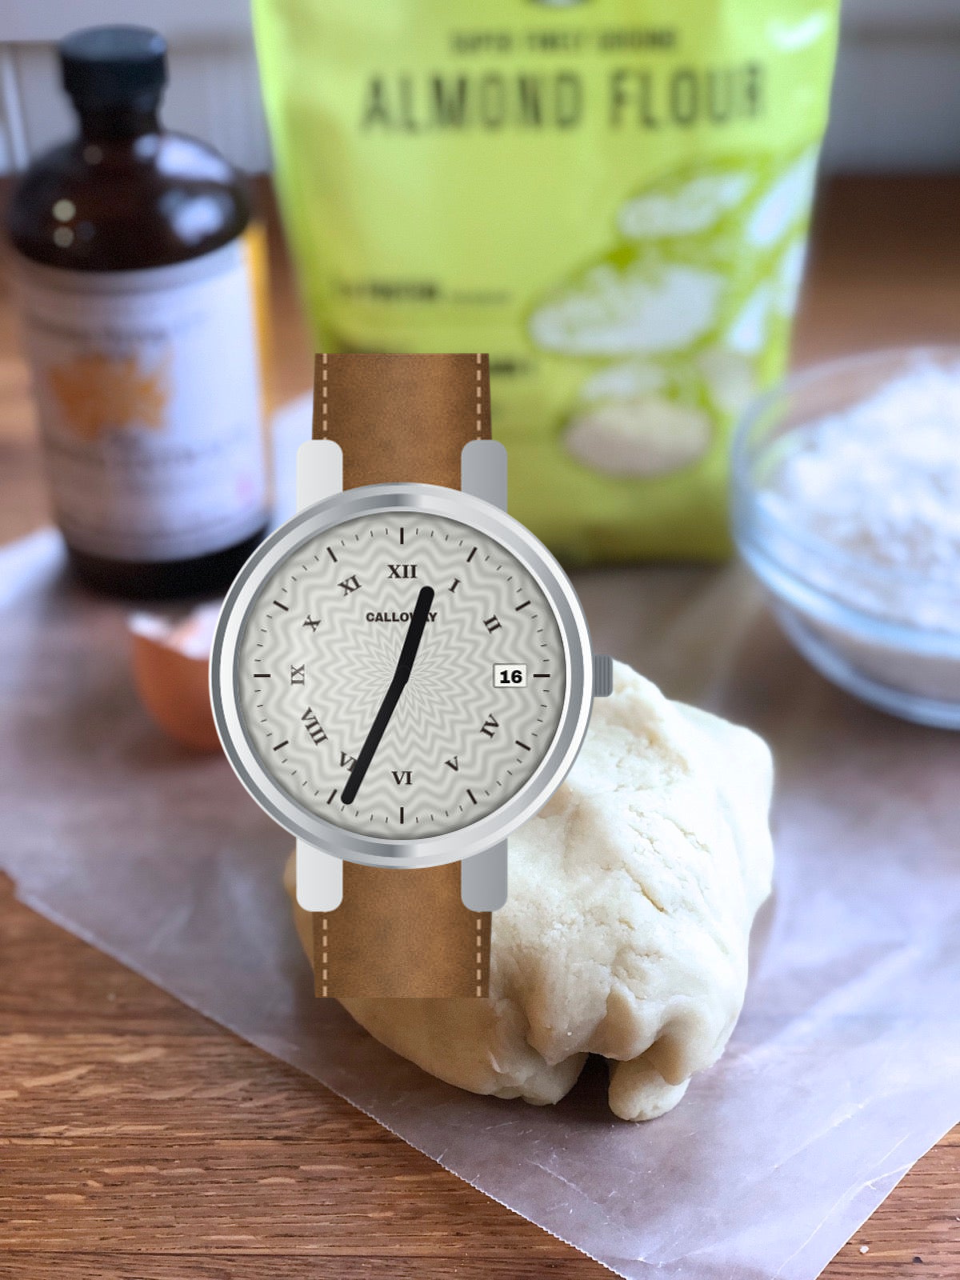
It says 12:34
